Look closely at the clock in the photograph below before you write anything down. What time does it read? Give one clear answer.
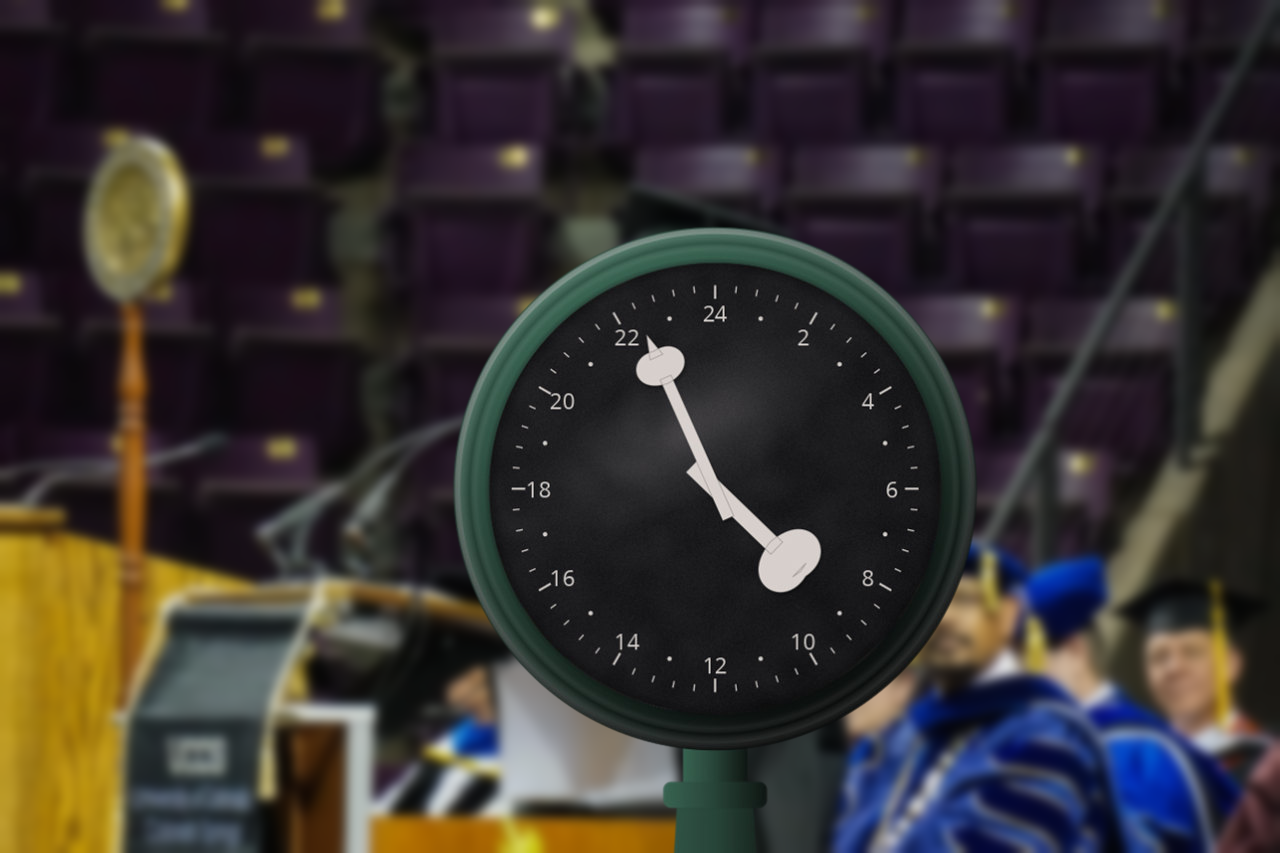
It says 8:56
